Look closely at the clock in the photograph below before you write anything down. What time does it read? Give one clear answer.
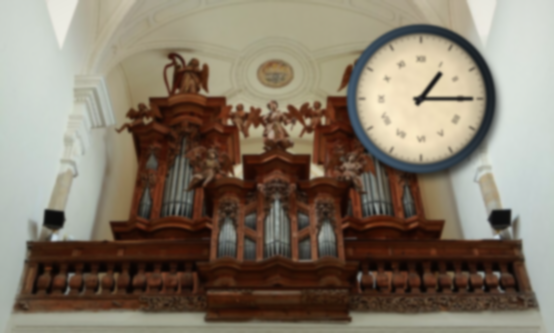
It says 1:15
